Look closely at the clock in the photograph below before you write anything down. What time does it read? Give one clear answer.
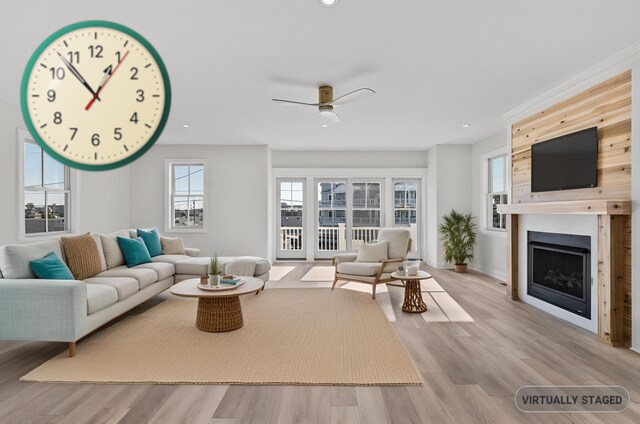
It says 12:53:06
